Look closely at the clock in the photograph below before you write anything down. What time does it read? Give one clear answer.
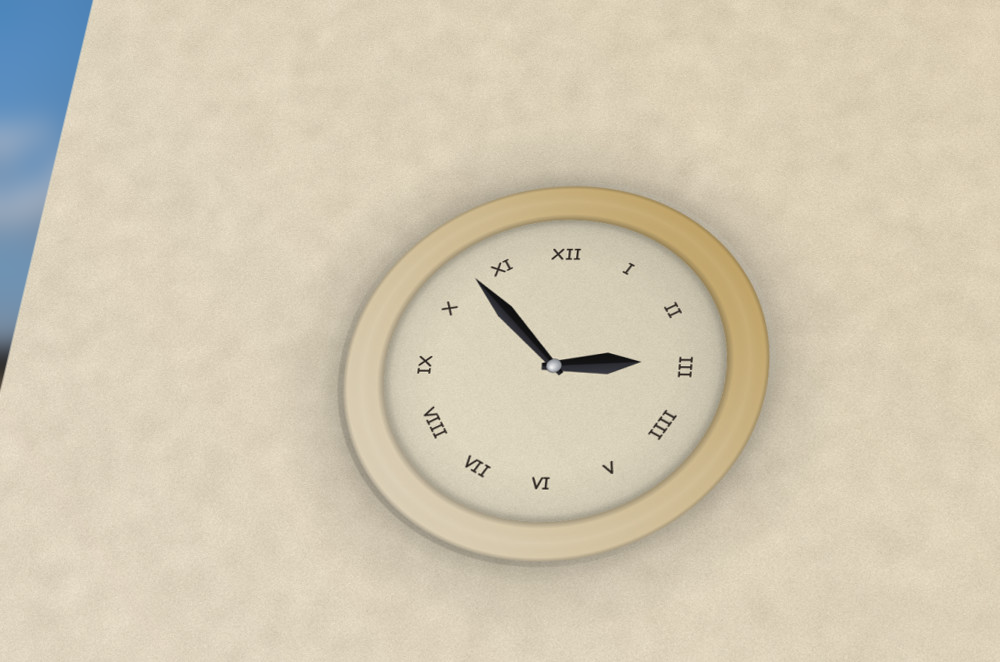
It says 2:53
